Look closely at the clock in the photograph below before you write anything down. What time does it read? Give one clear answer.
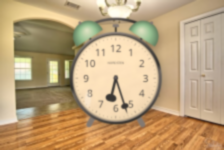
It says 6:27
